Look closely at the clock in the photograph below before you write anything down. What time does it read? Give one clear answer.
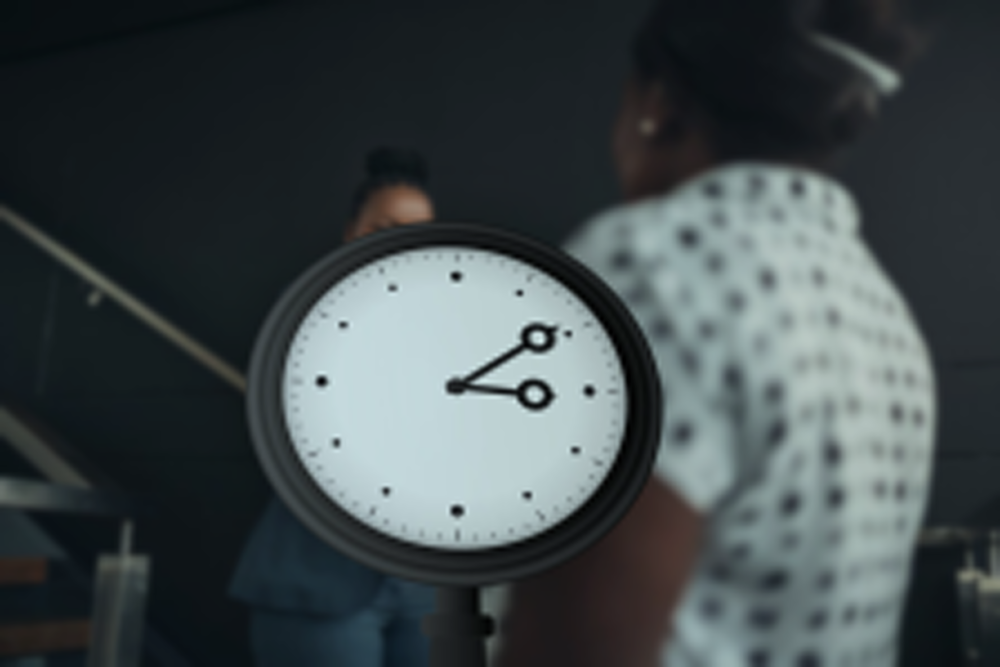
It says 3:09
